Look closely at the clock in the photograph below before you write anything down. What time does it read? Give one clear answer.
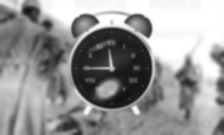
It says 11:45
